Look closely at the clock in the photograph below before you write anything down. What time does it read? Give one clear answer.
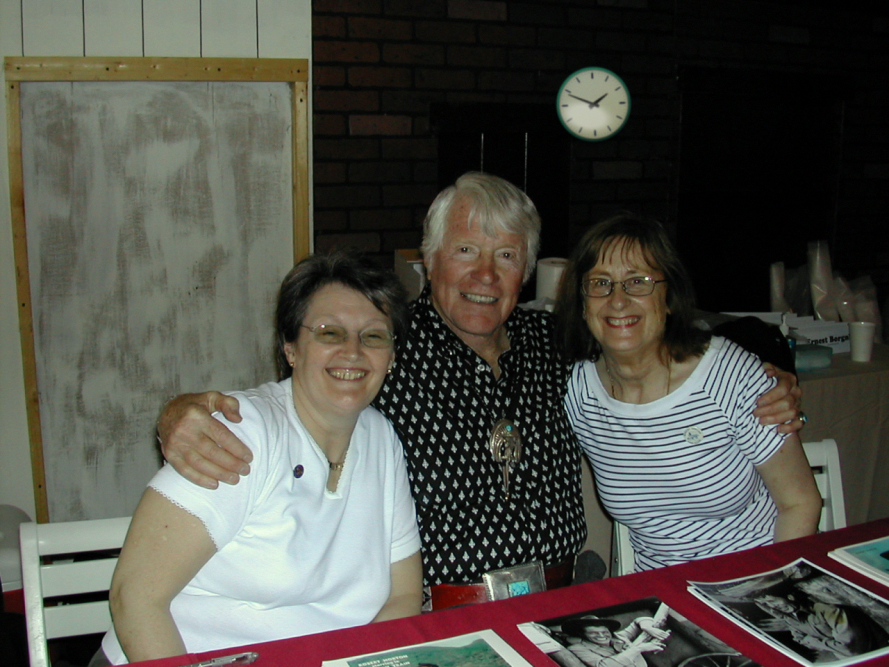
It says 1:49
